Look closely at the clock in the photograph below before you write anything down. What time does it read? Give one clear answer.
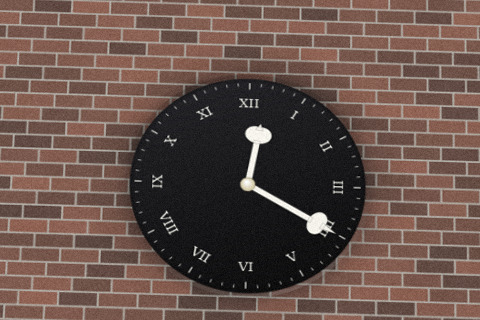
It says 12:20
